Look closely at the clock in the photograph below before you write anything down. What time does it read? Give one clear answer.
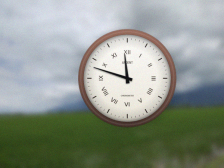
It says 11:48
